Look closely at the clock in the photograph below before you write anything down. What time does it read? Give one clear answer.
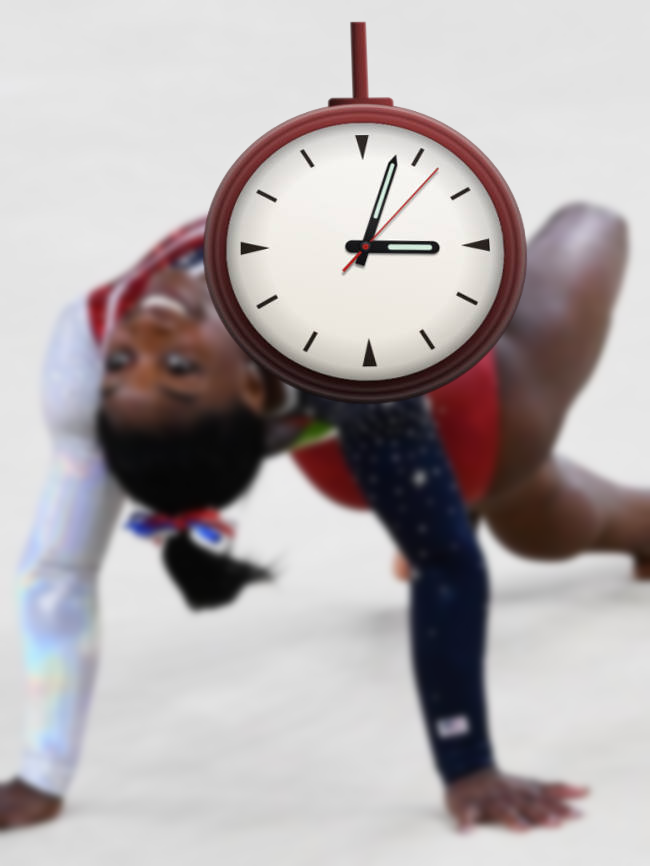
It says 3:03:07
